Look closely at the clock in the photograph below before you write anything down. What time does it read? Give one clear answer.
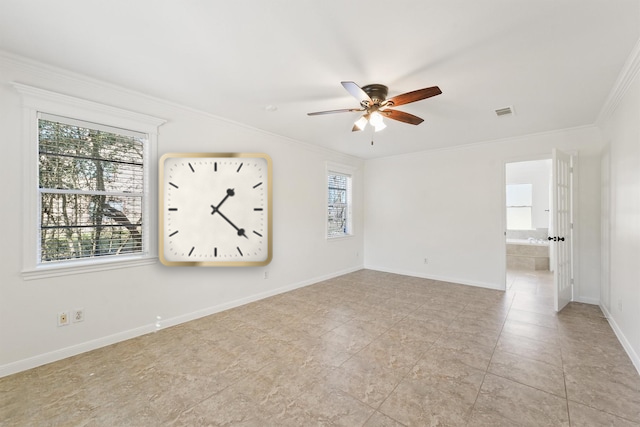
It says 1:22
